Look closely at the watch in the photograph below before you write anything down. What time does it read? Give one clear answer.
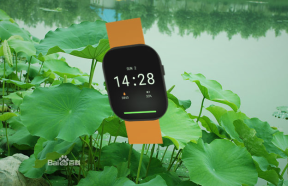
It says 14:28
